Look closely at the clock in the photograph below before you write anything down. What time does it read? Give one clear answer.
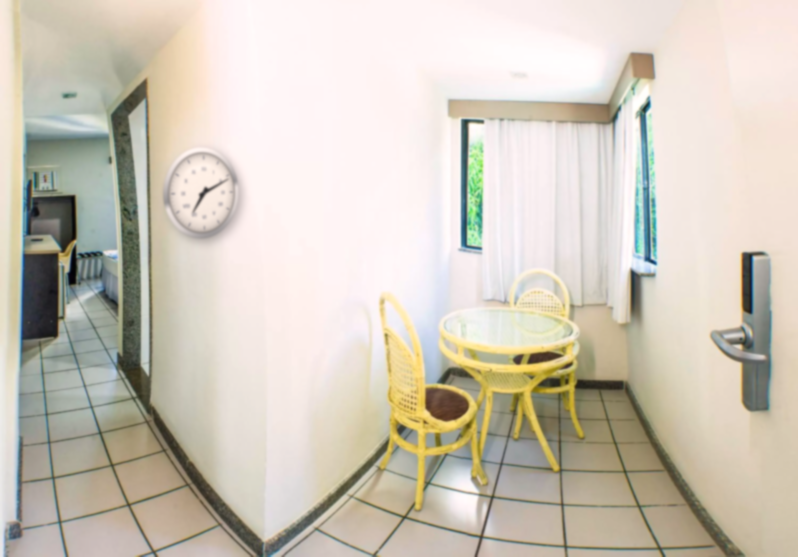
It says 7:11
